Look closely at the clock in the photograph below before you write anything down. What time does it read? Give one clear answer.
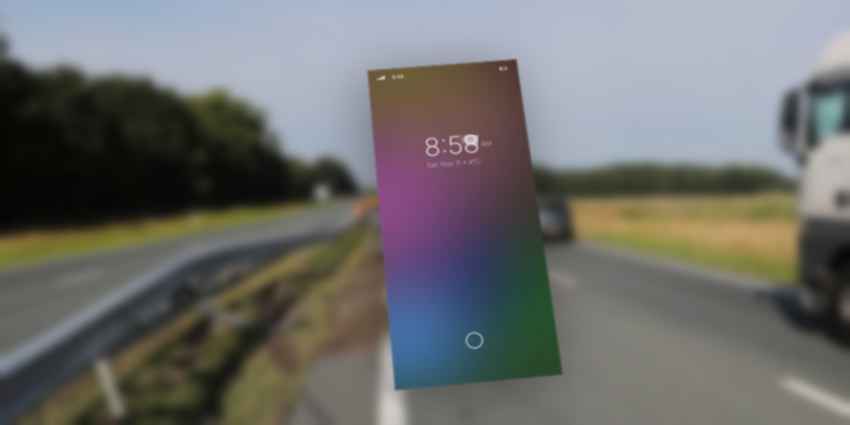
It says 8:58
